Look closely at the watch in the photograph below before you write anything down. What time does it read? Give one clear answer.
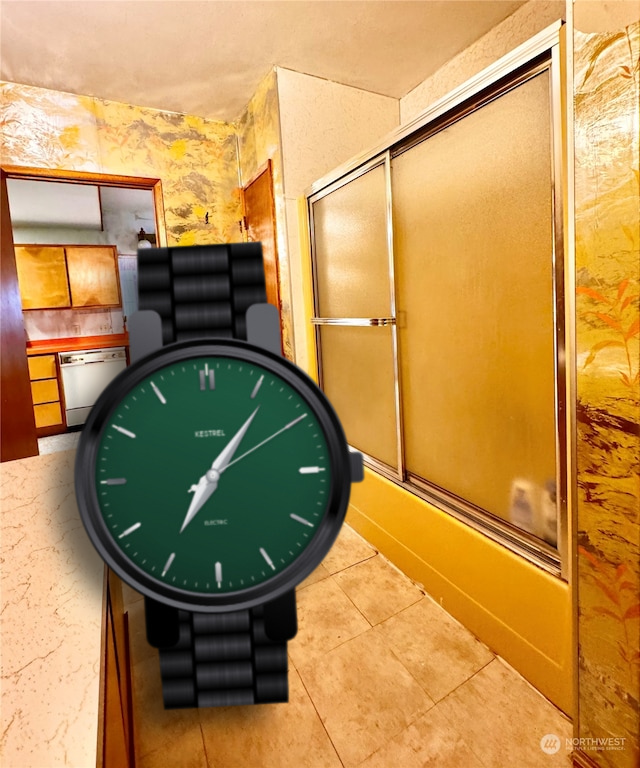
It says 7:06:10
